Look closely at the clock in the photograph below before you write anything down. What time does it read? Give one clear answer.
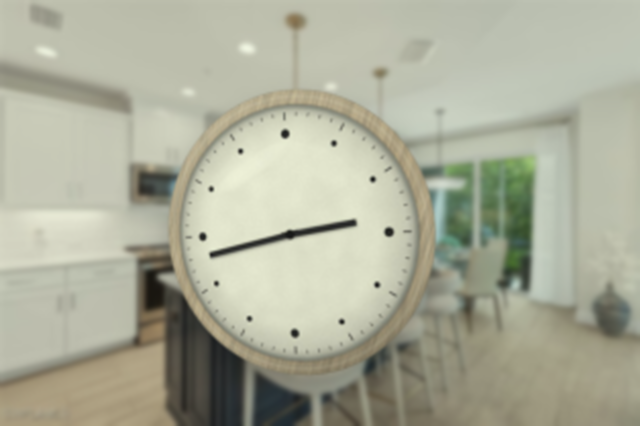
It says 2:43
